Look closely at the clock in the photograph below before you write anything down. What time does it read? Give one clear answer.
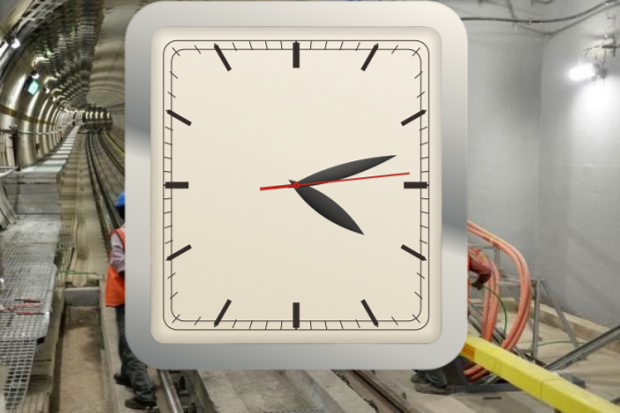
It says 4:12:14
